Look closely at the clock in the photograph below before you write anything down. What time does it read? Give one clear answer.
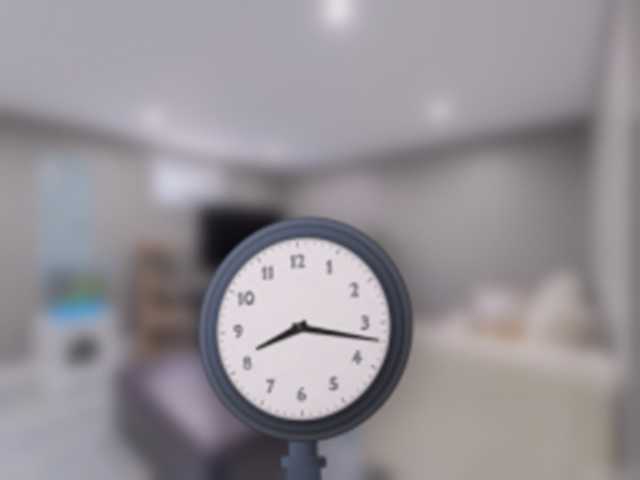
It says 8:17
